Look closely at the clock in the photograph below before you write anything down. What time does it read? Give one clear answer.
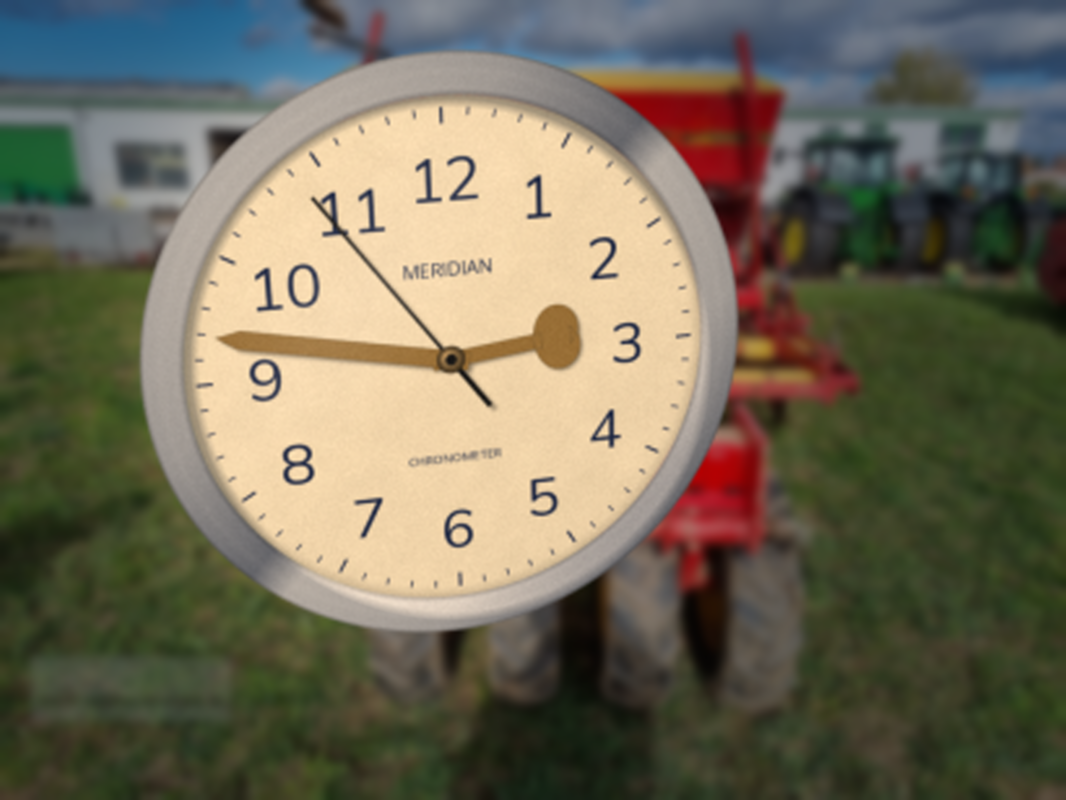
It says 2:46:54
